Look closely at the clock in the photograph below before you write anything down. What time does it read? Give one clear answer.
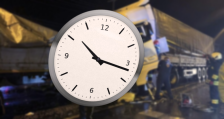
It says 10:17
